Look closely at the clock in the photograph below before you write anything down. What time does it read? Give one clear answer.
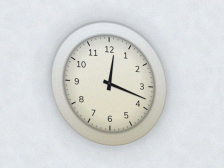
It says 12:18
